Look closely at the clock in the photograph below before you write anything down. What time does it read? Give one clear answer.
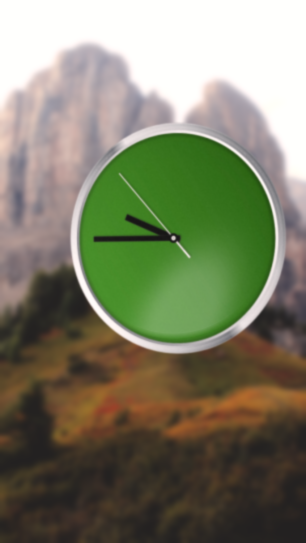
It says 9:44:53
